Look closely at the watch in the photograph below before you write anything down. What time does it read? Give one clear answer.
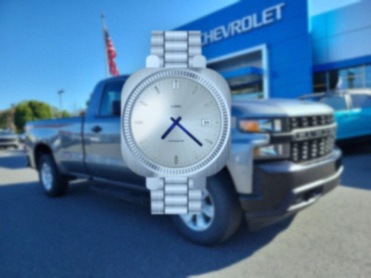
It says 7:22
